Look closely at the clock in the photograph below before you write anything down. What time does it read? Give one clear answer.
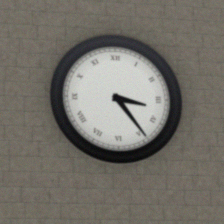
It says 3:24
